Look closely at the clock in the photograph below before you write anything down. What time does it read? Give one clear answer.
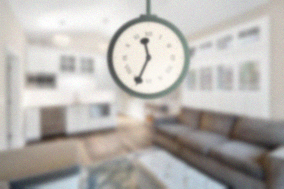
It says 11:34
